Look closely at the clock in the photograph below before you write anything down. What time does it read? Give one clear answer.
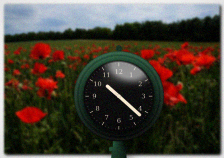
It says 10:22
